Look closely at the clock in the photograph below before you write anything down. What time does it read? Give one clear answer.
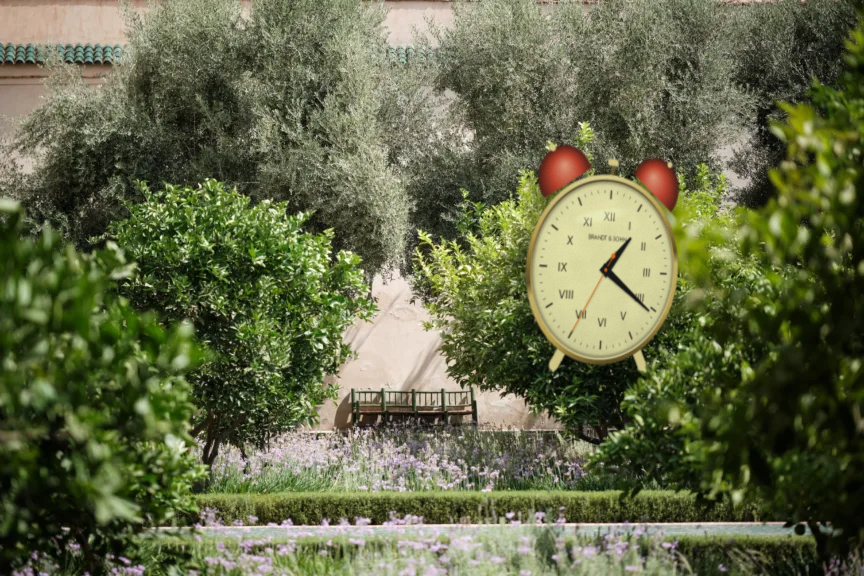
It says 1:20:35
